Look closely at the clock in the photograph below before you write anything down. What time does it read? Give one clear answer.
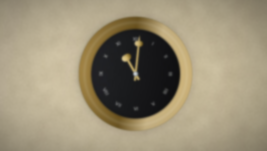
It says 11:01
